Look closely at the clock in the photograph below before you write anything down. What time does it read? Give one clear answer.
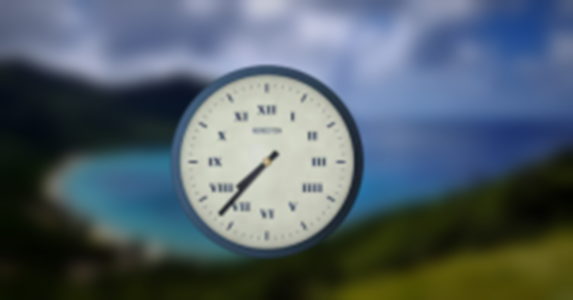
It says 7:37
